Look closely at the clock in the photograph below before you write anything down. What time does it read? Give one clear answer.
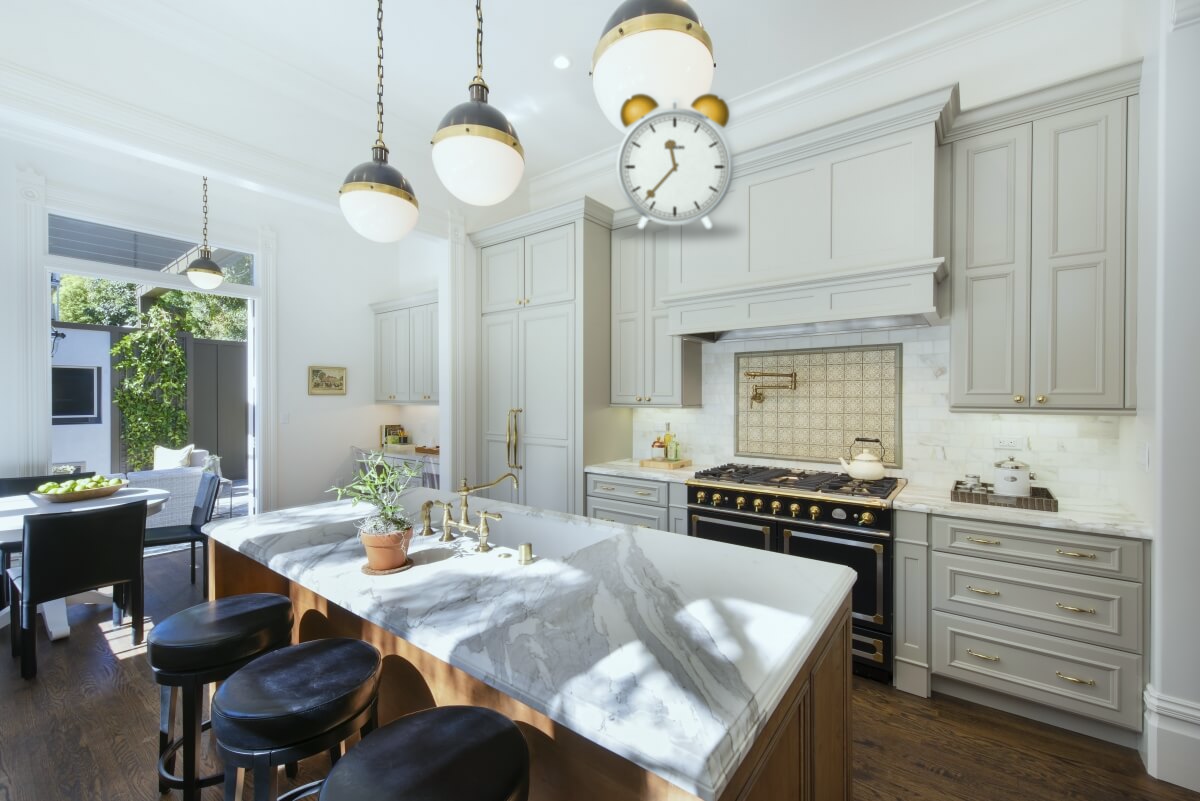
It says 11:37
